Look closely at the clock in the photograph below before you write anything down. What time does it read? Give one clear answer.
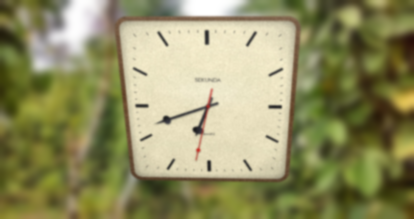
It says 6:41:32
